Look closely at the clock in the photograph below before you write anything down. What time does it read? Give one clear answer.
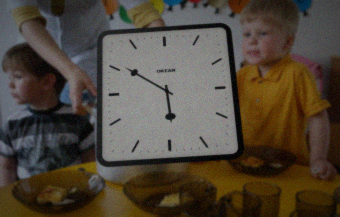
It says 5:51
